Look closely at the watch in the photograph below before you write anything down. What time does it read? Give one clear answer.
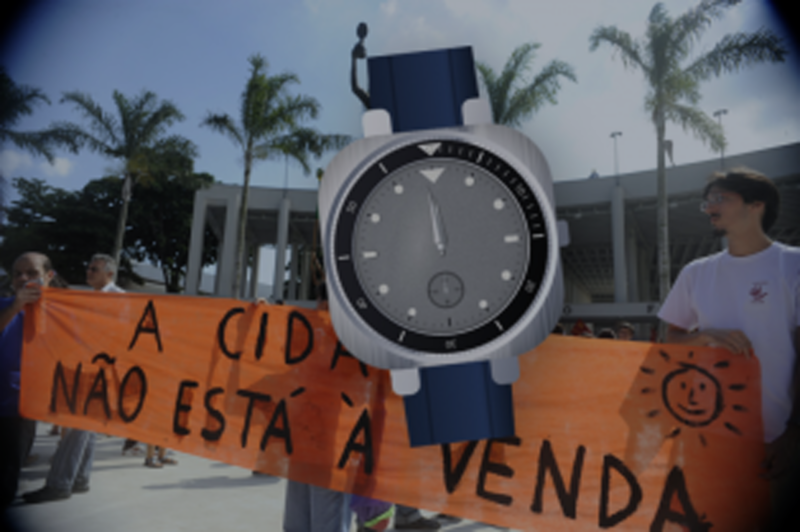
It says 11:59
